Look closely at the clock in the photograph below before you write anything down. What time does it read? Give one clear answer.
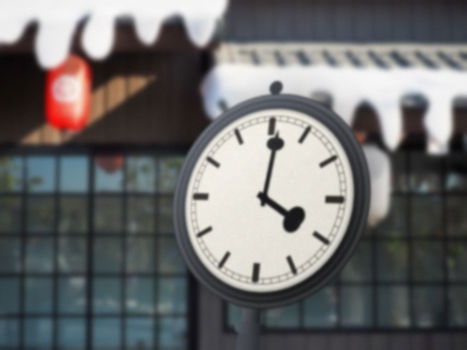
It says 4:01
